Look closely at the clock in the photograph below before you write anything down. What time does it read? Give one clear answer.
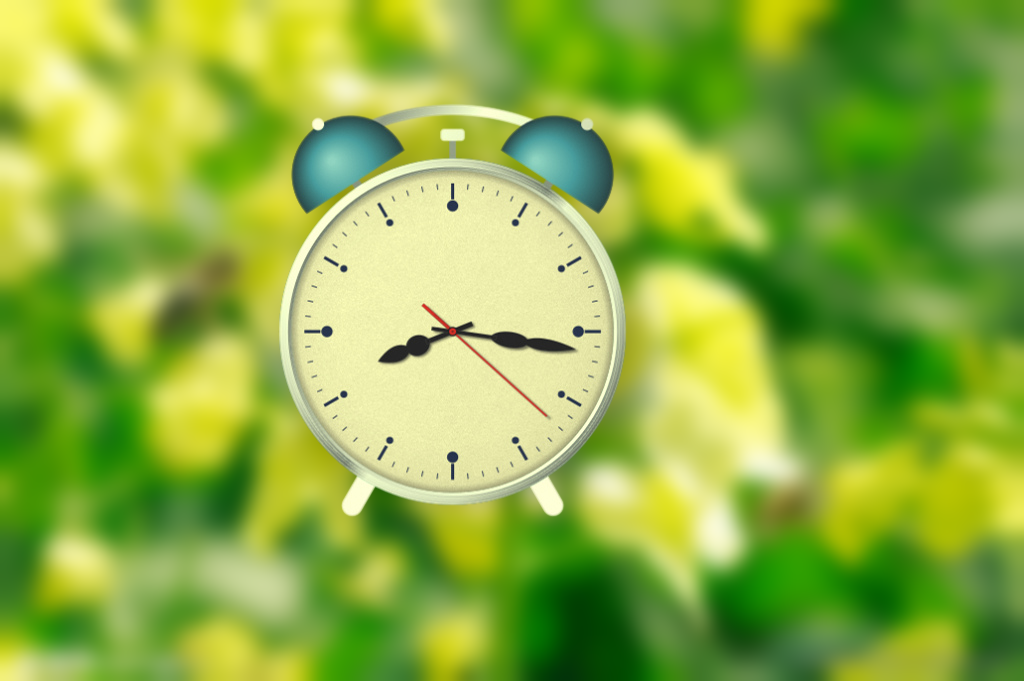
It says 8:16:22
